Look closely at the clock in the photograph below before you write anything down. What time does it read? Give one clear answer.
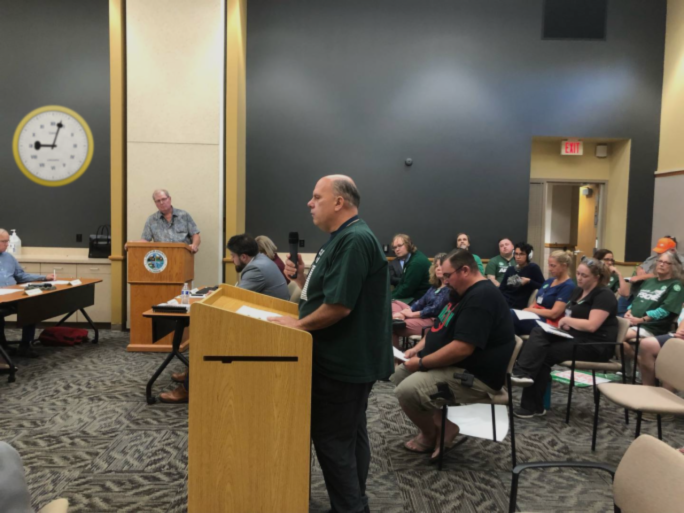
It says 9:03
